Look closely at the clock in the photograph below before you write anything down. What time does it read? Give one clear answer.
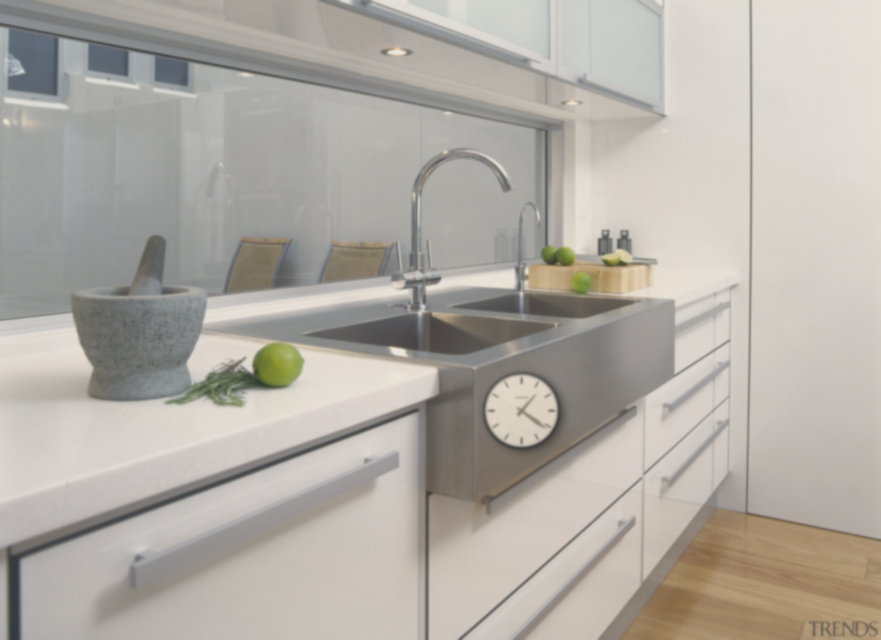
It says 1:21
